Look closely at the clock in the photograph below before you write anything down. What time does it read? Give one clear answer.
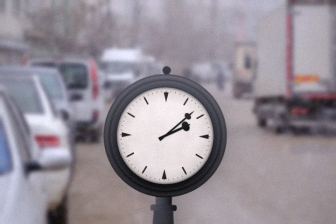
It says 2:08
